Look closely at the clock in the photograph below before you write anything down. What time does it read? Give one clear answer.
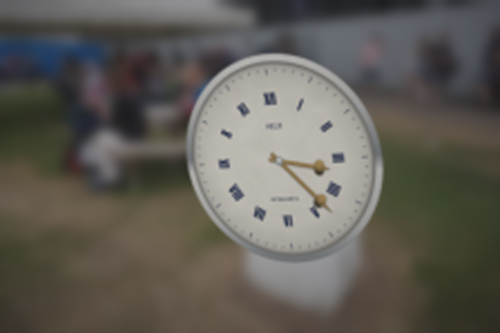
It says 3:23
